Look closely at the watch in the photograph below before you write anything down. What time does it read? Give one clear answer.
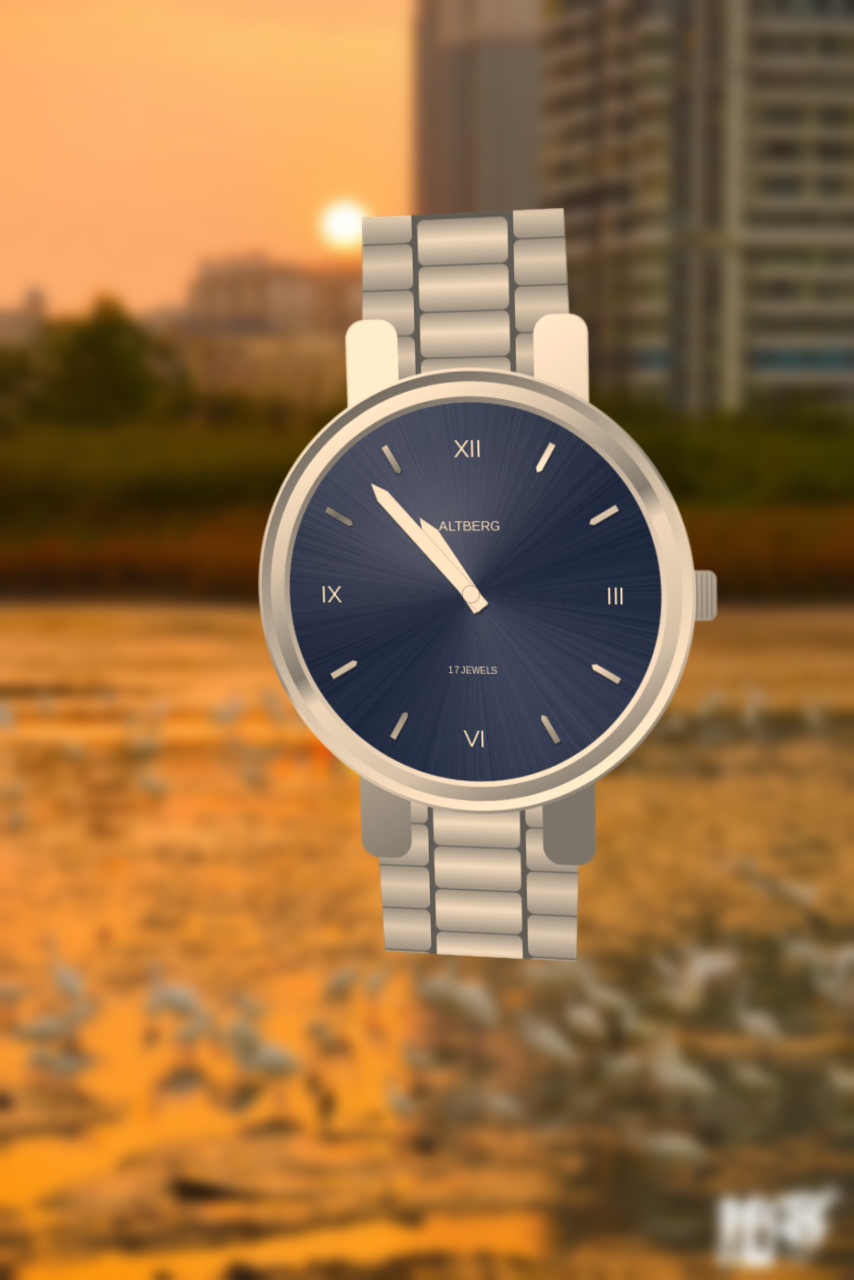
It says 10:53
